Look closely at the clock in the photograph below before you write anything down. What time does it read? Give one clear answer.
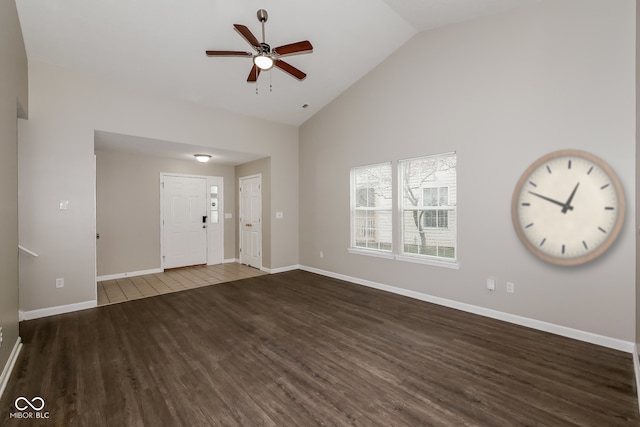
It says 12:48
